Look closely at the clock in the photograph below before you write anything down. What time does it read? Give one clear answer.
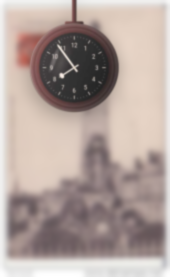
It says 7:54
